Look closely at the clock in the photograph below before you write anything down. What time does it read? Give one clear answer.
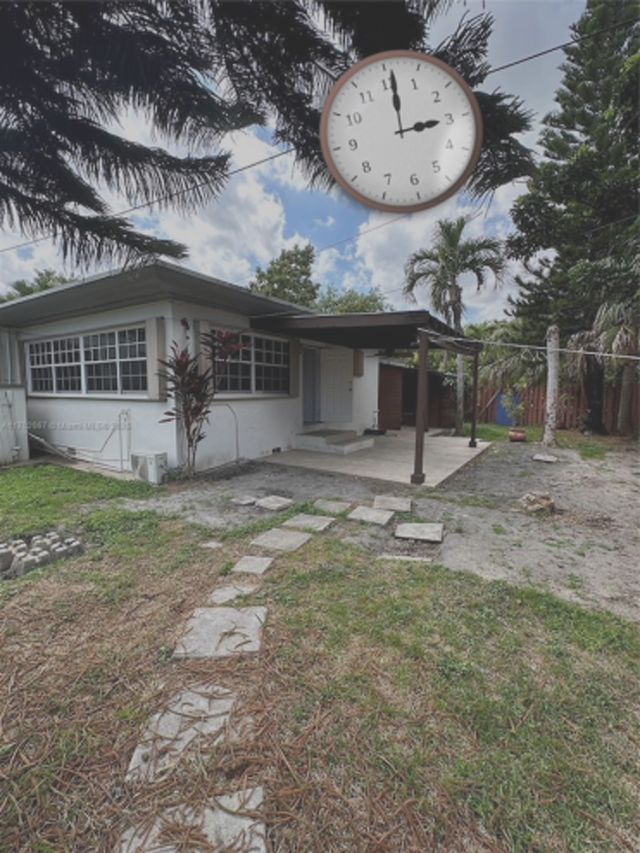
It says 3:01
